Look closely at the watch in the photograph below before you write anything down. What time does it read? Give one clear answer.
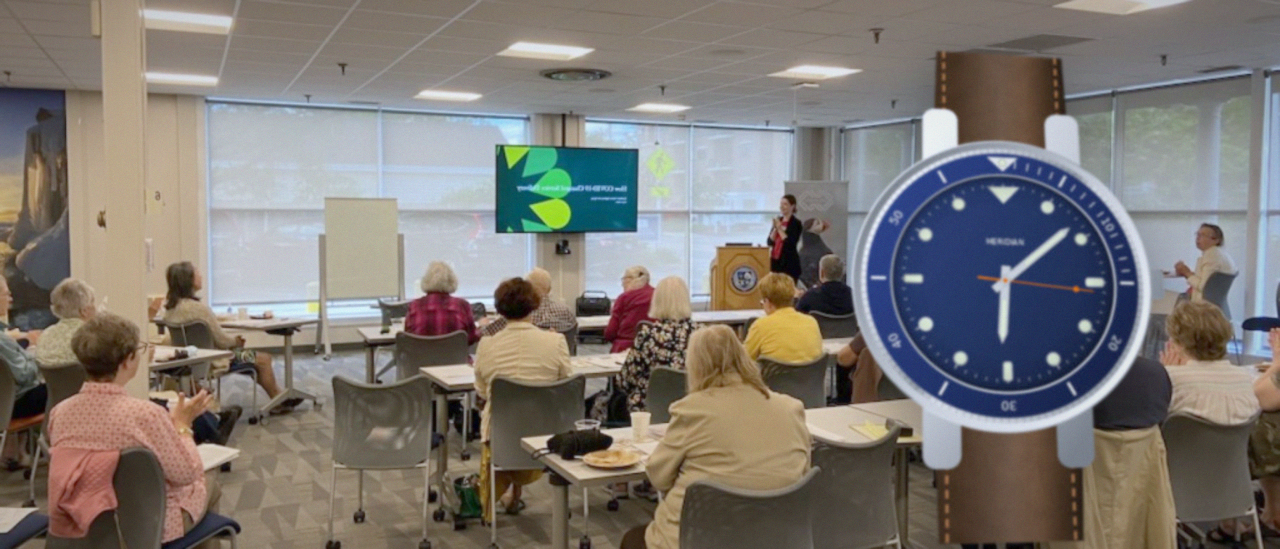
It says 6:08:16
